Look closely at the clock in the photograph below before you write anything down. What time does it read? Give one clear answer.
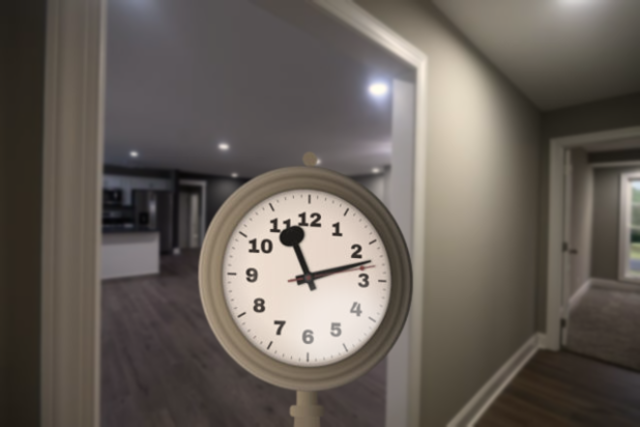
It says 11:12:13
